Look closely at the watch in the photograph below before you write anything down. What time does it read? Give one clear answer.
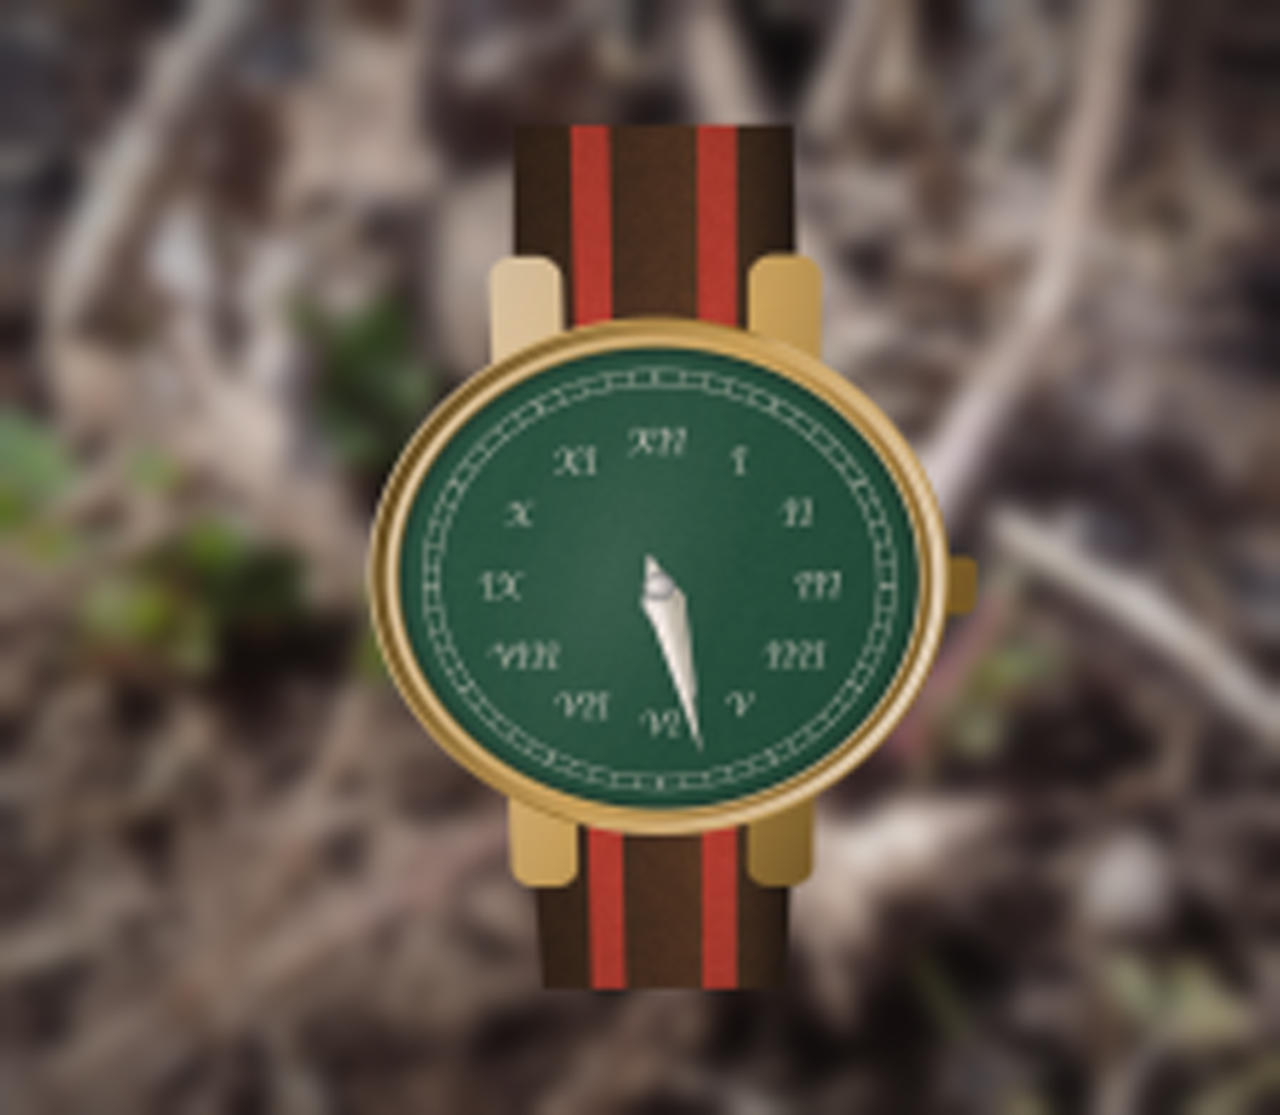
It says 5:28
